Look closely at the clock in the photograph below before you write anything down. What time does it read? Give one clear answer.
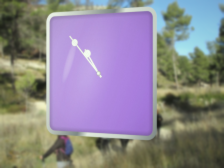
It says 10:53
